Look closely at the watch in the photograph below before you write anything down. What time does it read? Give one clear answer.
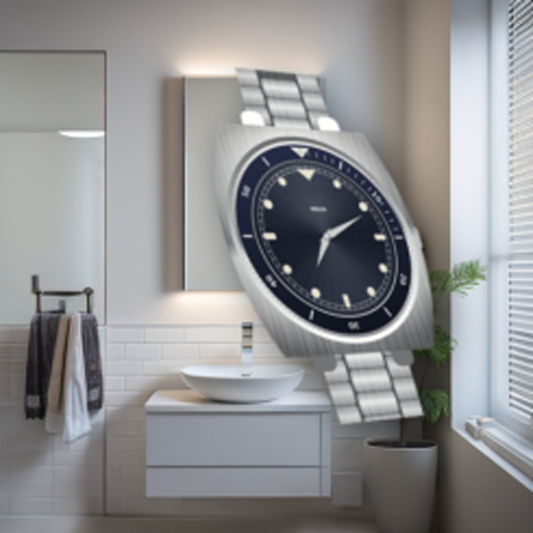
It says 7:11
